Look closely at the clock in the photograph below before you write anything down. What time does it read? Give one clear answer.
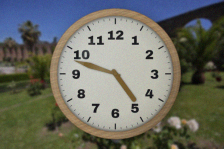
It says 4:48
